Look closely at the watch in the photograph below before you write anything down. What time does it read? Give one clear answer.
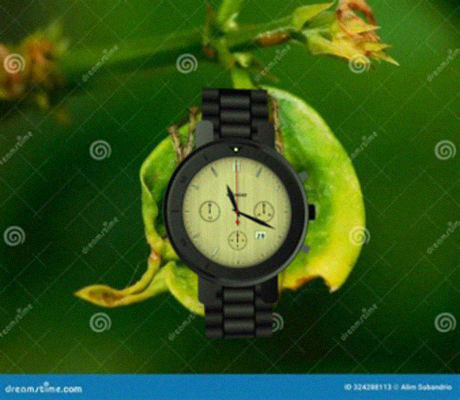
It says 11:19
